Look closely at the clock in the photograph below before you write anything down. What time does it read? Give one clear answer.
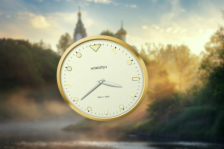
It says 3:39
